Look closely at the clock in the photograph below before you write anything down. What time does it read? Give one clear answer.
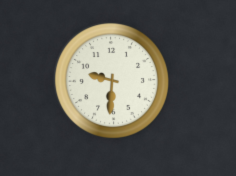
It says 9:31
